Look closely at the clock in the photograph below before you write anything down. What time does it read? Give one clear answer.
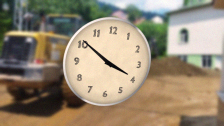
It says 3:51
